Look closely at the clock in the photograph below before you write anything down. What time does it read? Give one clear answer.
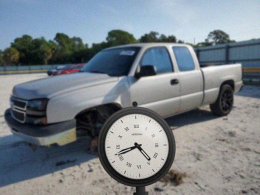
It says 4:42
